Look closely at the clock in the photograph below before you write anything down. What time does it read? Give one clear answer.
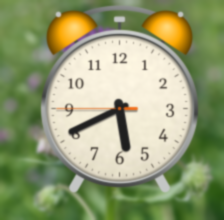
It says 5:40:45
